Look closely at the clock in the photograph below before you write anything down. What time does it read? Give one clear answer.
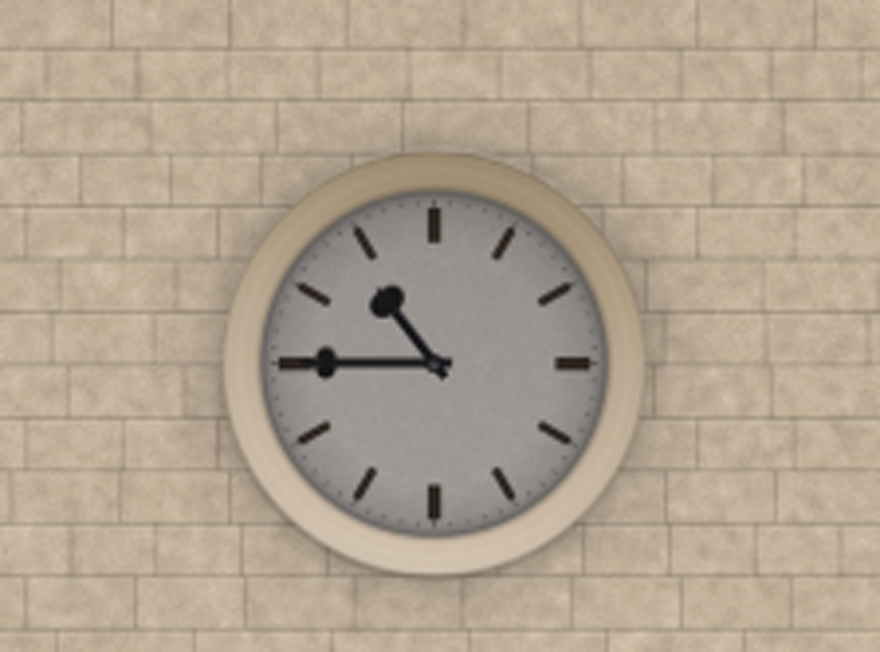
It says 10:45
